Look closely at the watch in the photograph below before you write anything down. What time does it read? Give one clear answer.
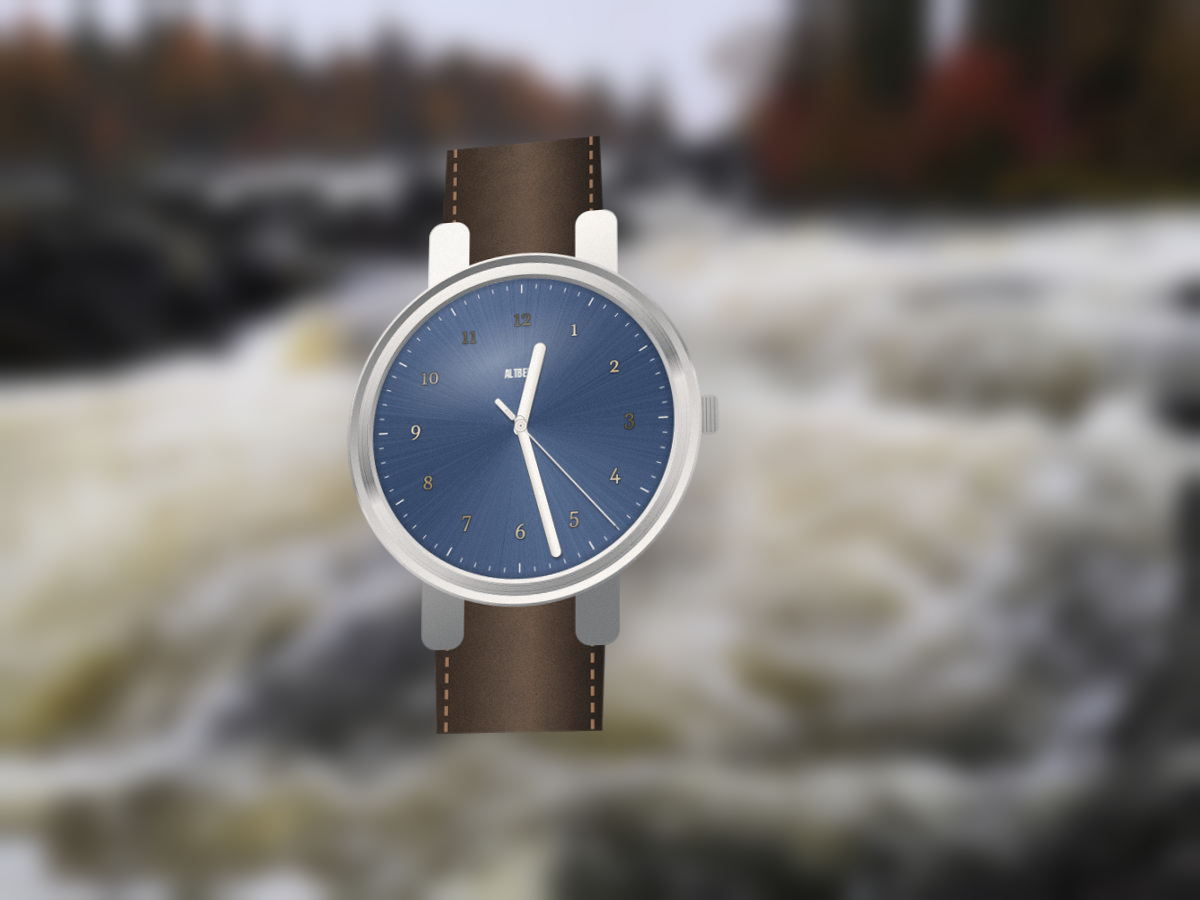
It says 12:27:23
